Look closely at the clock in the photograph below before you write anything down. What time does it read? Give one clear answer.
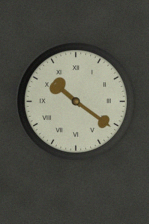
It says 10:21
